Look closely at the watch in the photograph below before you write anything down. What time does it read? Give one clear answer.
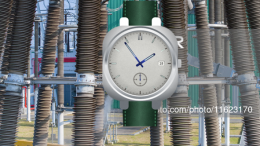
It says 1:54
